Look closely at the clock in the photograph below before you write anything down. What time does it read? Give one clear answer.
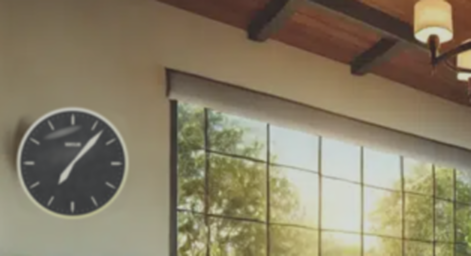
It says 7:07
